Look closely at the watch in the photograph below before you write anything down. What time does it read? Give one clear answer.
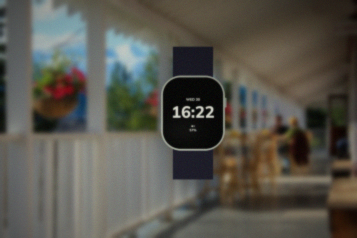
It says 16:22
